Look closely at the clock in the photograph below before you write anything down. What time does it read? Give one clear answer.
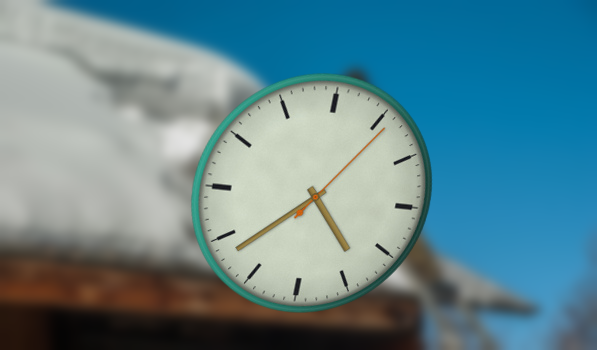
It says 4:38:06
